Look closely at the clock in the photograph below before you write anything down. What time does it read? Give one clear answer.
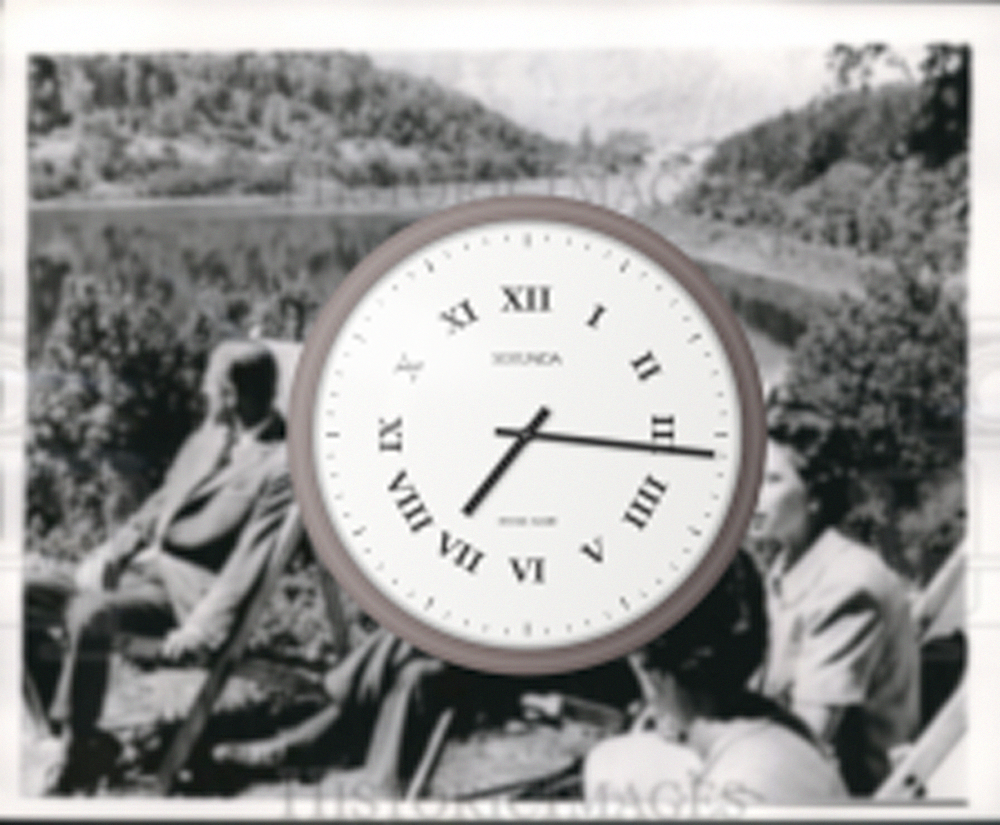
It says 7:16
